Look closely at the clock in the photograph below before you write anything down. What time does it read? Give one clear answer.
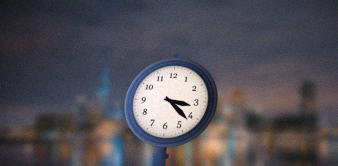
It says 3:22
